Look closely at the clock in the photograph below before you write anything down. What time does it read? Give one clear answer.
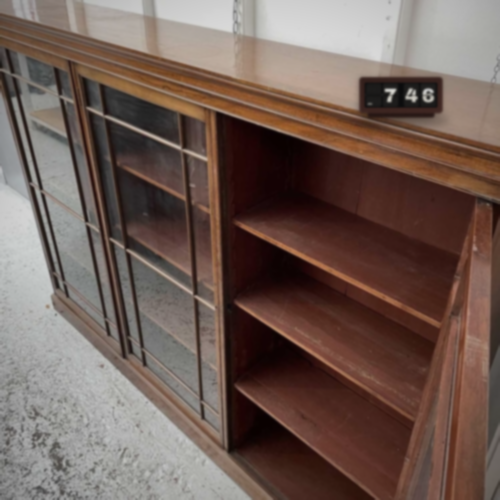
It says 7:46
